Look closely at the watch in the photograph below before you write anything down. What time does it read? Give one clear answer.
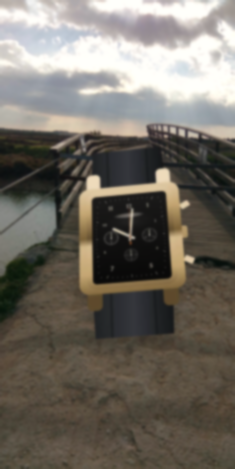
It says 10:01
